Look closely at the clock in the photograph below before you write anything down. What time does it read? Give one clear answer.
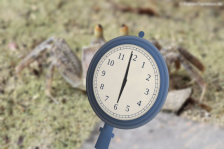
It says 5:59
